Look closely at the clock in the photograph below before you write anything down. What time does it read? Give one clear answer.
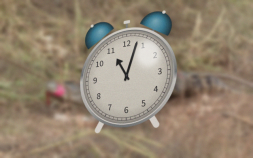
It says 11:03
